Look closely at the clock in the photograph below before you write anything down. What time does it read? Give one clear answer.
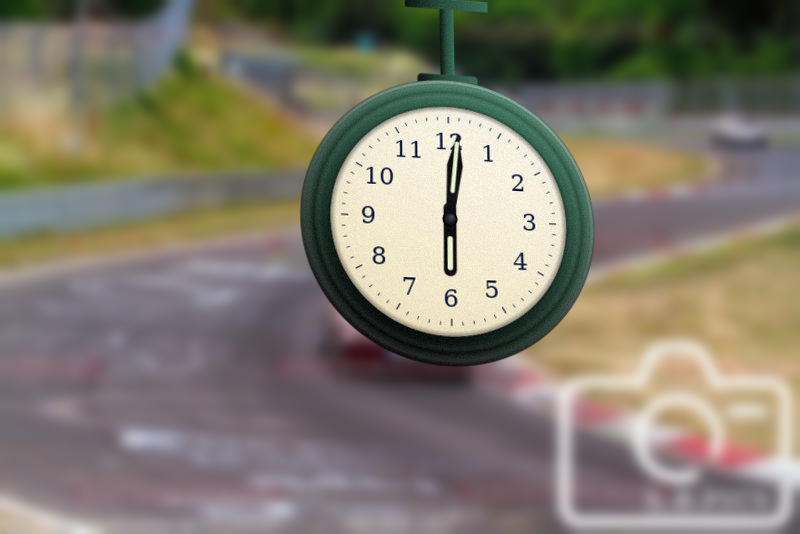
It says 6:01
